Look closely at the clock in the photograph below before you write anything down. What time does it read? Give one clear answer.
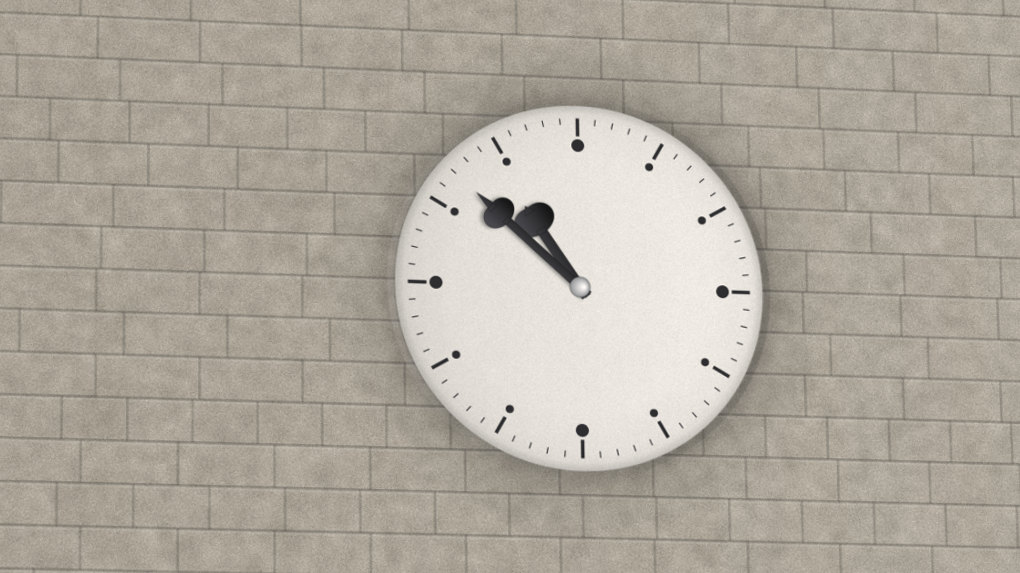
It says 10:52
